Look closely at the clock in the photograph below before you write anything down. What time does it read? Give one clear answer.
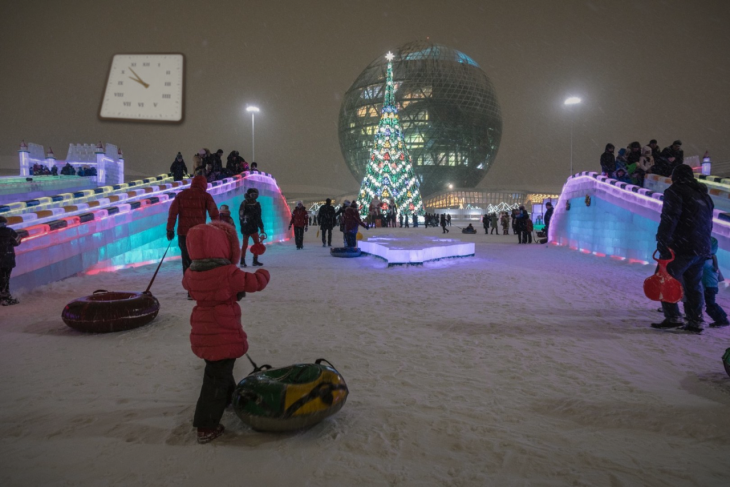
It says 9:53
